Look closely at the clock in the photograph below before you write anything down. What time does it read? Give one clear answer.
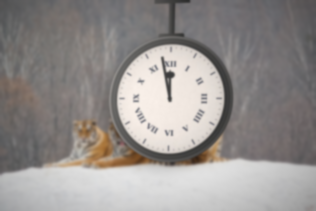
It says 11:58
